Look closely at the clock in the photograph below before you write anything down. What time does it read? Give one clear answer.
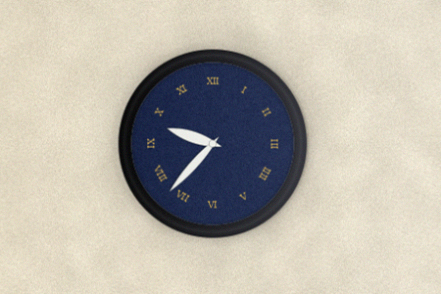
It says 9:37
